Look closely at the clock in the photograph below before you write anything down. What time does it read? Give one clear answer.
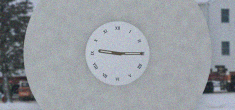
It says 9:15
